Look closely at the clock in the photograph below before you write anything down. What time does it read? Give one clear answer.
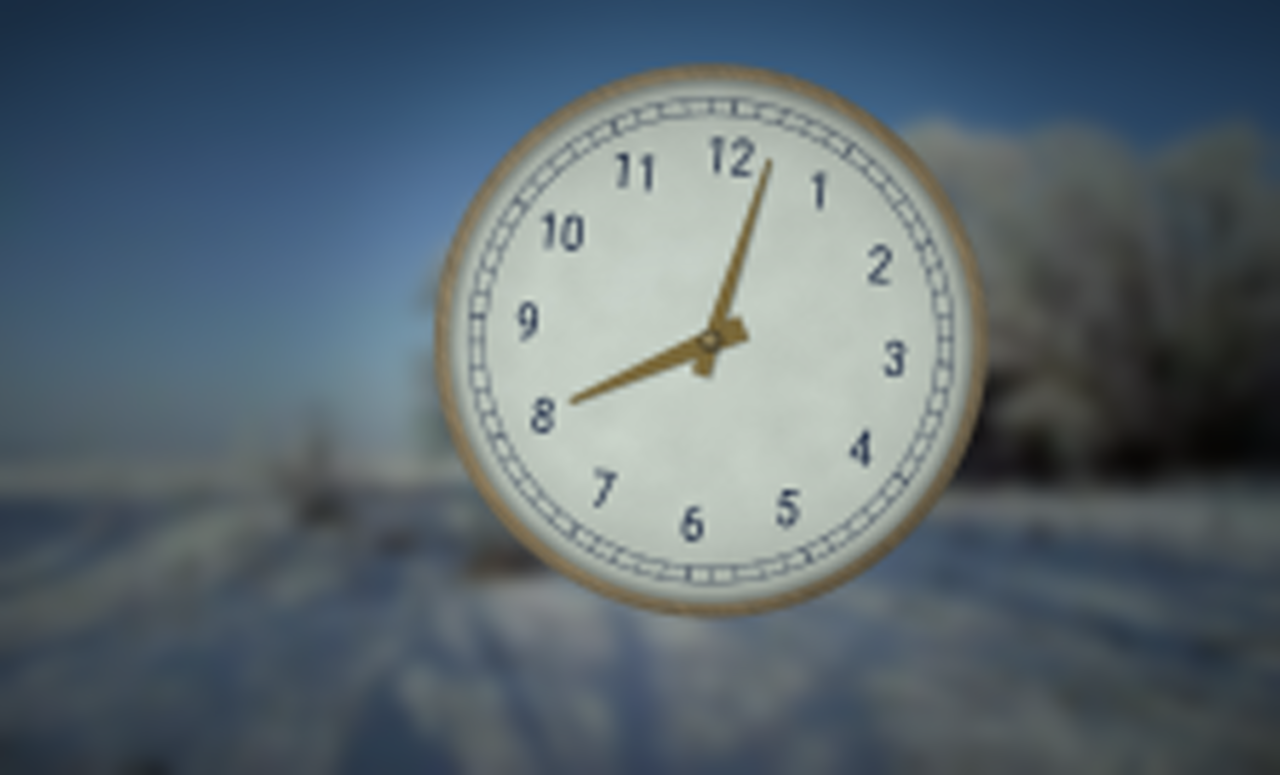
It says 8:02
